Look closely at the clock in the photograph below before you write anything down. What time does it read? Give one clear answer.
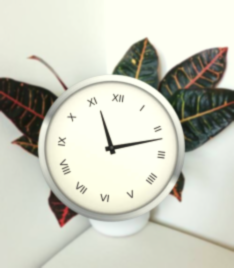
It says 11:12
